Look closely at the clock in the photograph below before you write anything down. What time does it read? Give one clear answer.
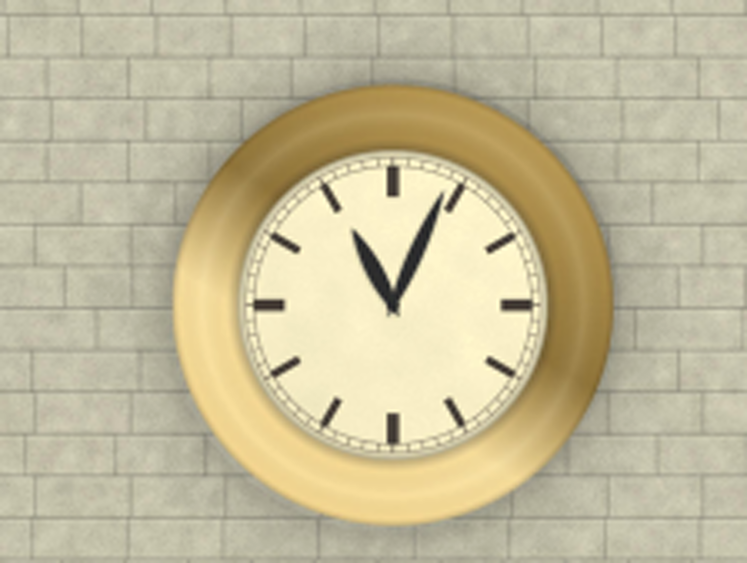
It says 11:04
